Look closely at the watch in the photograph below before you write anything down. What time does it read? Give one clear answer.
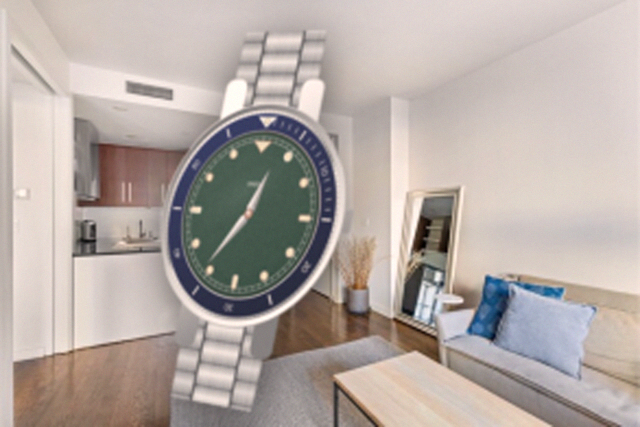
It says 12:36
